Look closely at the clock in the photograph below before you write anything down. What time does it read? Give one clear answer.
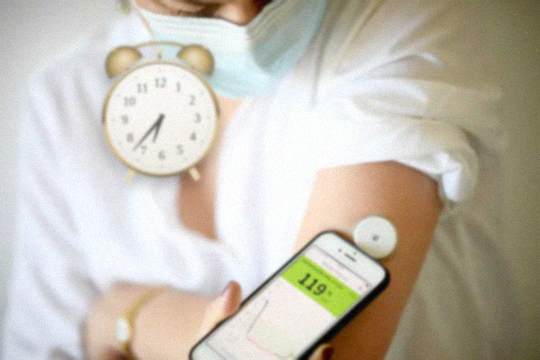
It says 6:37
